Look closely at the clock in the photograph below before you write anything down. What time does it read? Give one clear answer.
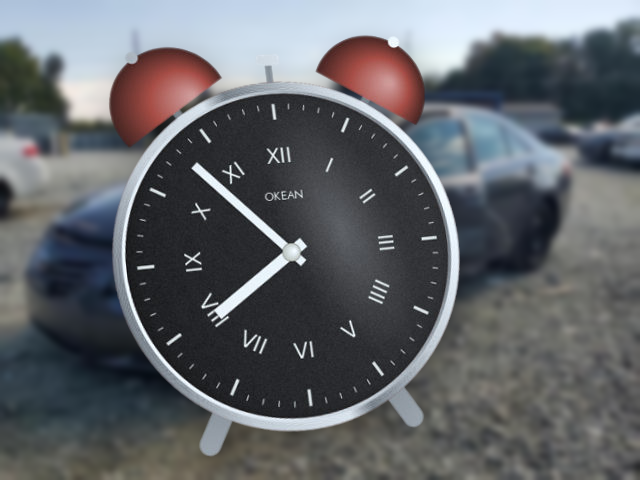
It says 7:53
